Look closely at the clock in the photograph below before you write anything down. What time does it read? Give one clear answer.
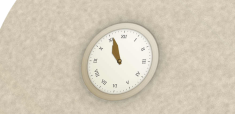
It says 10:56
